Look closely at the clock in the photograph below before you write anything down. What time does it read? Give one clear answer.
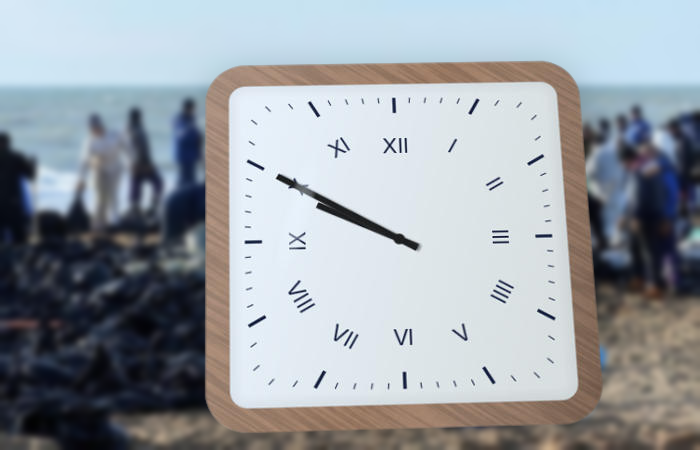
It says 9:50
